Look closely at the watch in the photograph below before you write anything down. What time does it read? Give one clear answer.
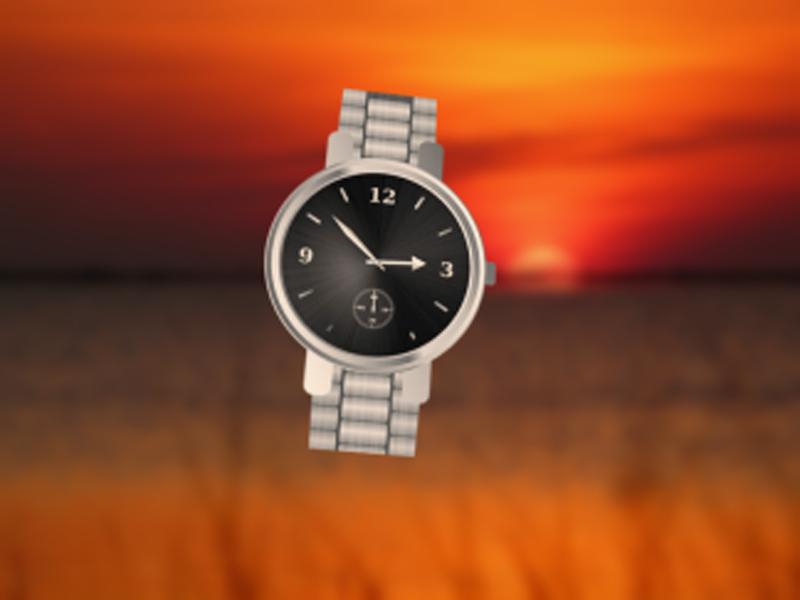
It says 2:52
